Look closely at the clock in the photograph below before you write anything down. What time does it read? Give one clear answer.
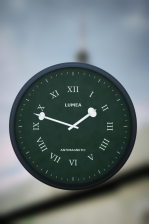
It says 1:48
